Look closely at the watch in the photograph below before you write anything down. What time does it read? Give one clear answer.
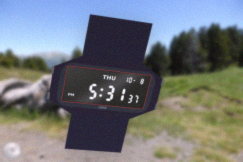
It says 5:31:37
